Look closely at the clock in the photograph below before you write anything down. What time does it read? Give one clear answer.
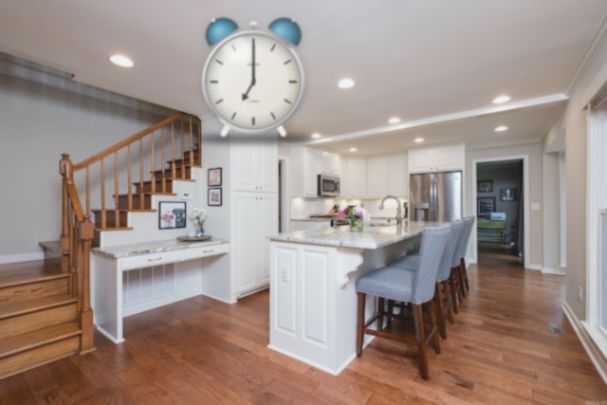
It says 7:00
